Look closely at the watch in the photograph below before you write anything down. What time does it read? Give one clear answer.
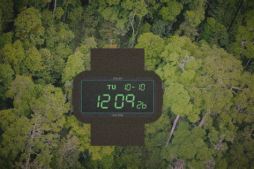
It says 12:09:26
